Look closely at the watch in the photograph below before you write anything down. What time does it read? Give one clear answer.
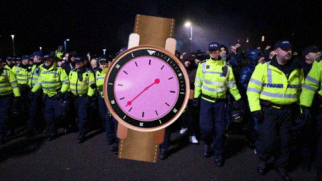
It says 1:37
